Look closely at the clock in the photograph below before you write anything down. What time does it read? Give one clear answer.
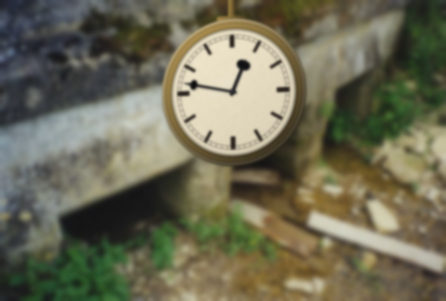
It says 12:47
